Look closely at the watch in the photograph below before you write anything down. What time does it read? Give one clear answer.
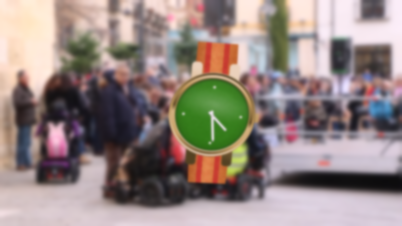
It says 4:29
